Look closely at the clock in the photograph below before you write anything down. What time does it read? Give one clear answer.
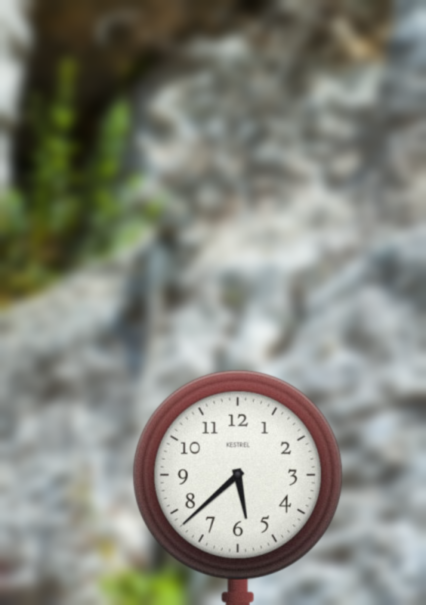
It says 5:38
